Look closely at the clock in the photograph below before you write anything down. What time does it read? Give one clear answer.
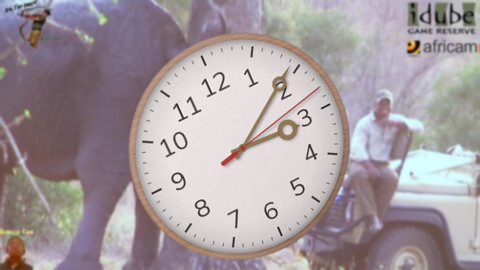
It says 3:09:13
